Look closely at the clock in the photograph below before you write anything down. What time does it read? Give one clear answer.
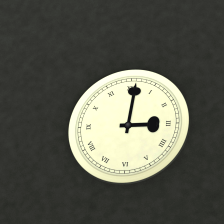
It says 3:01
